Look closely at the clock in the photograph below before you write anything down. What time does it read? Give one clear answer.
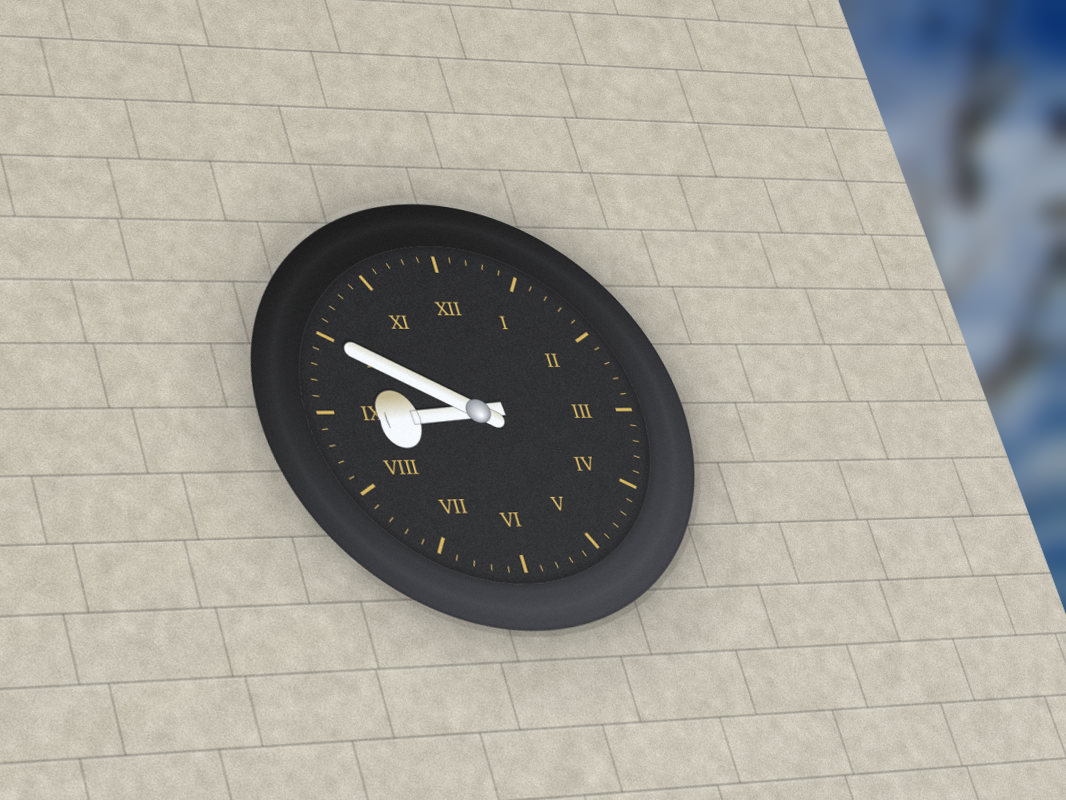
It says 8:50
